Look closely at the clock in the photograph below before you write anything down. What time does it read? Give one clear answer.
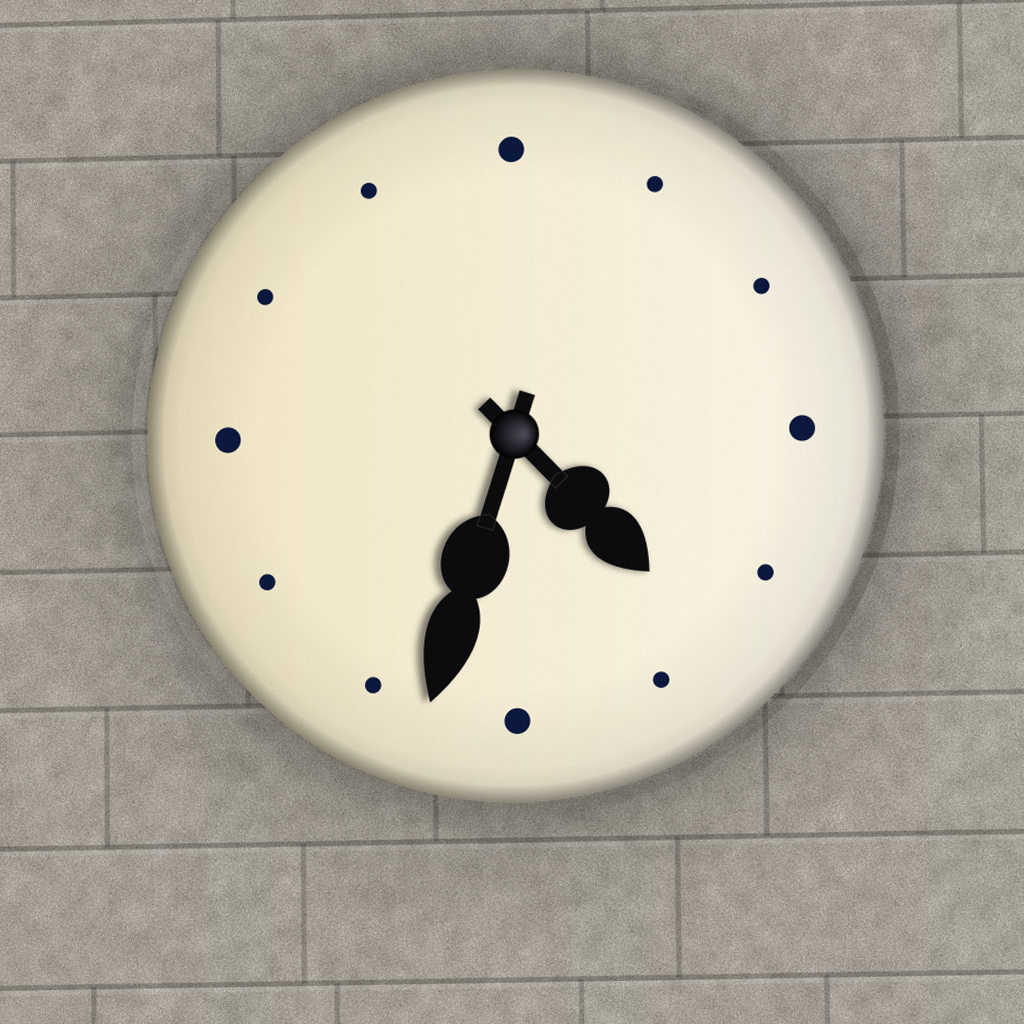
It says 4:33
